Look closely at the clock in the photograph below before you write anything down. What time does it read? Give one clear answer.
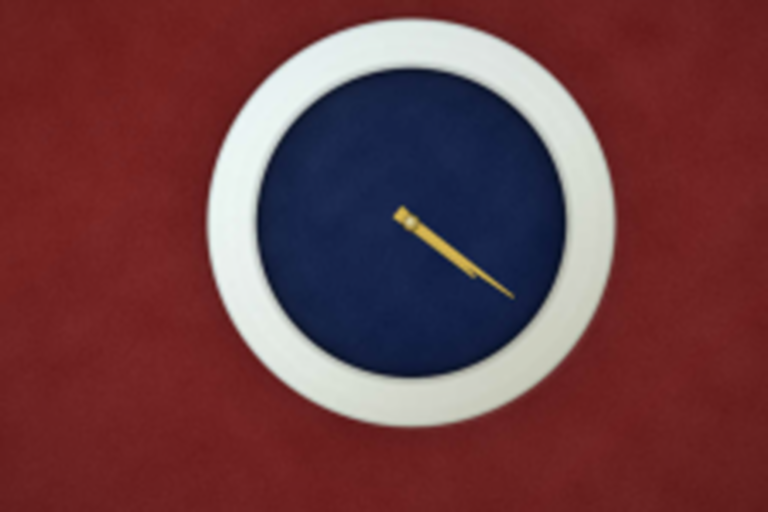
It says 4:21
